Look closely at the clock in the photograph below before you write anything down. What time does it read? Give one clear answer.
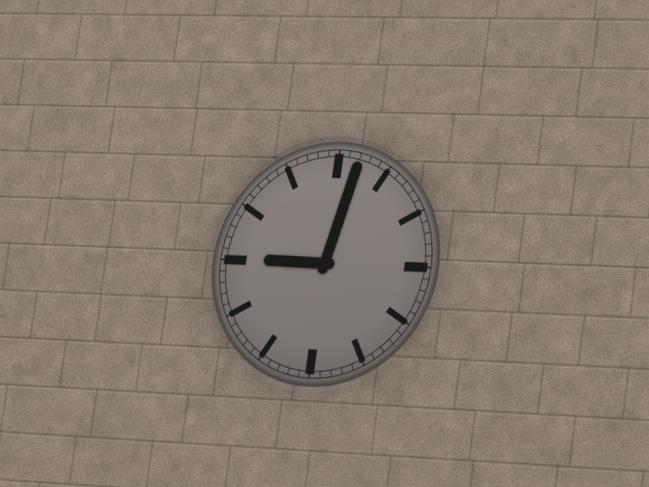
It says 9:02
